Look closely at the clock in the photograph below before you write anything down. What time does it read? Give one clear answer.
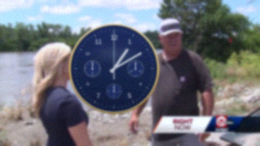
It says 1:10
